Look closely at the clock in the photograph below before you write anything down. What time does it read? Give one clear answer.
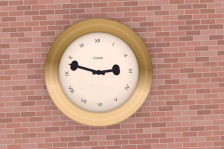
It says 2:48
